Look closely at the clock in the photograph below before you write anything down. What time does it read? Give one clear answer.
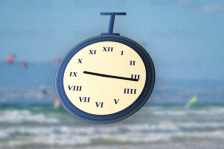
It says 9:16
